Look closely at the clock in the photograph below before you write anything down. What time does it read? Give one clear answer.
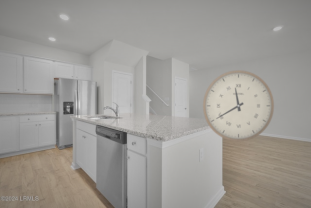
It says 11:40
